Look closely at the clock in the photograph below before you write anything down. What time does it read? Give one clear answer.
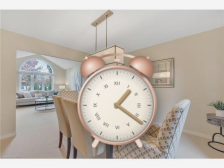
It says 1:21
